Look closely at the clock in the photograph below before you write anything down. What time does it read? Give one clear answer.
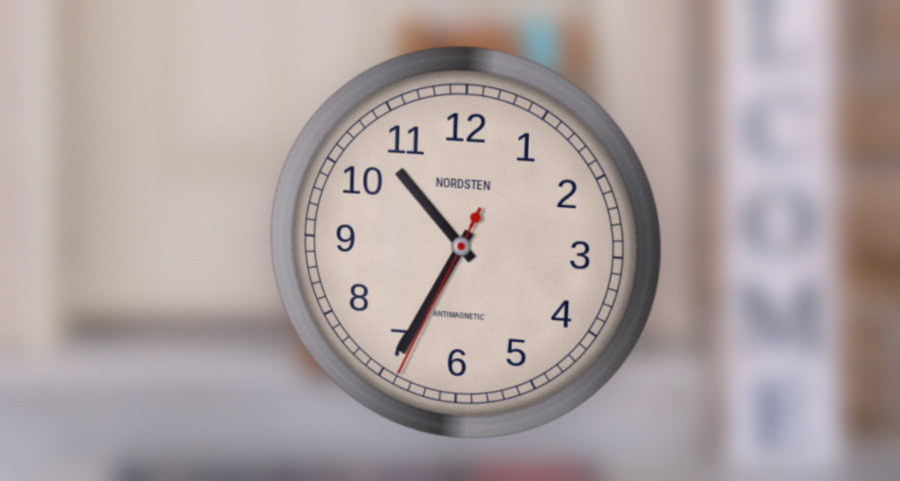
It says 10:34:34
